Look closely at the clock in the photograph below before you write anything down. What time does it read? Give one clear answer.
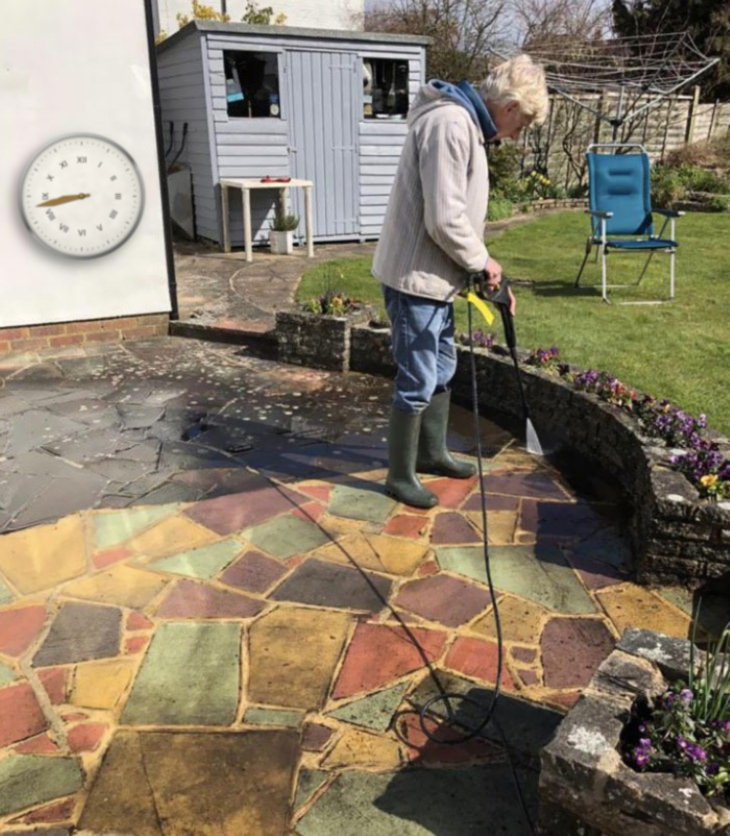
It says 8:43
